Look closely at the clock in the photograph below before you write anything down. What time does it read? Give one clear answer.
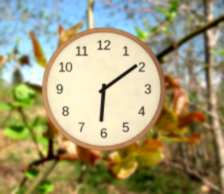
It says 6:09
